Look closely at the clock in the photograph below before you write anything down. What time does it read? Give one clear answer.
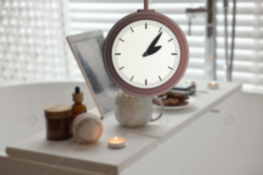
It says 2:06
